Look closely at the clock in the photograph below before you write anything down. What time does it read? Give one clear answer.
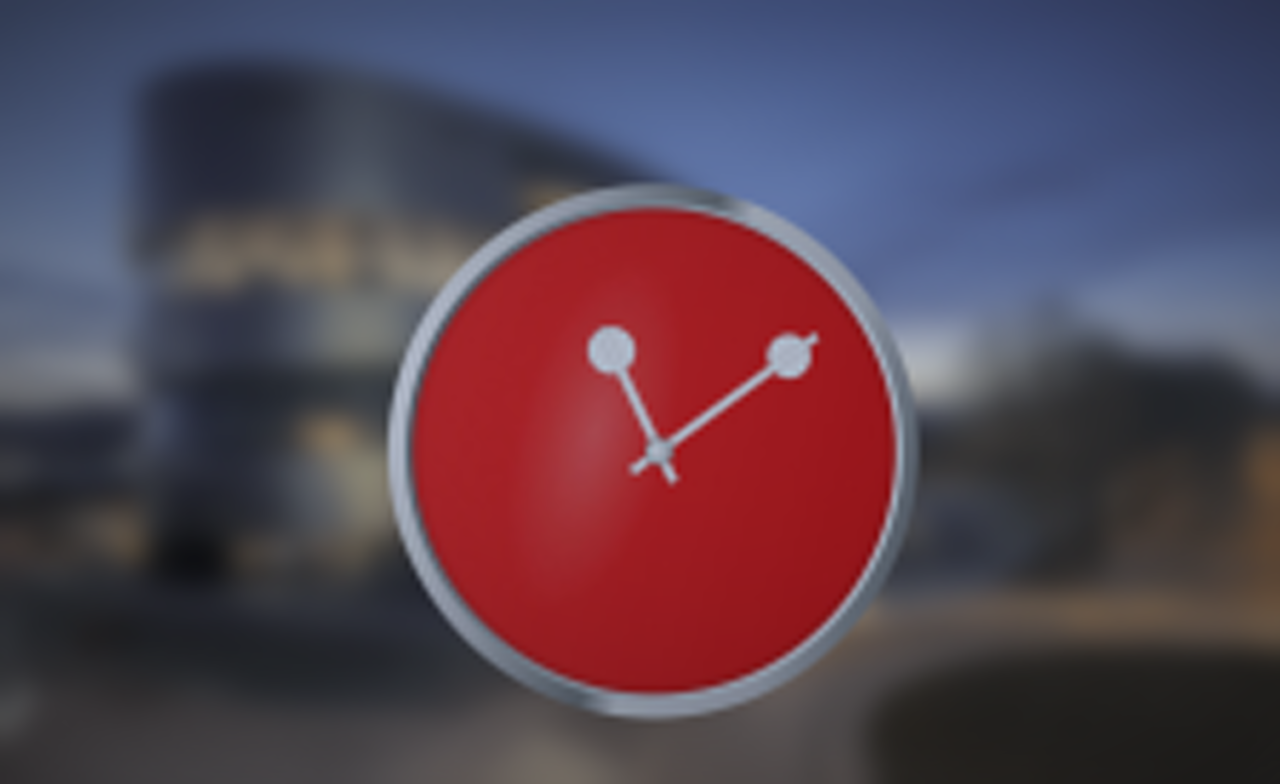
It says 11:09
